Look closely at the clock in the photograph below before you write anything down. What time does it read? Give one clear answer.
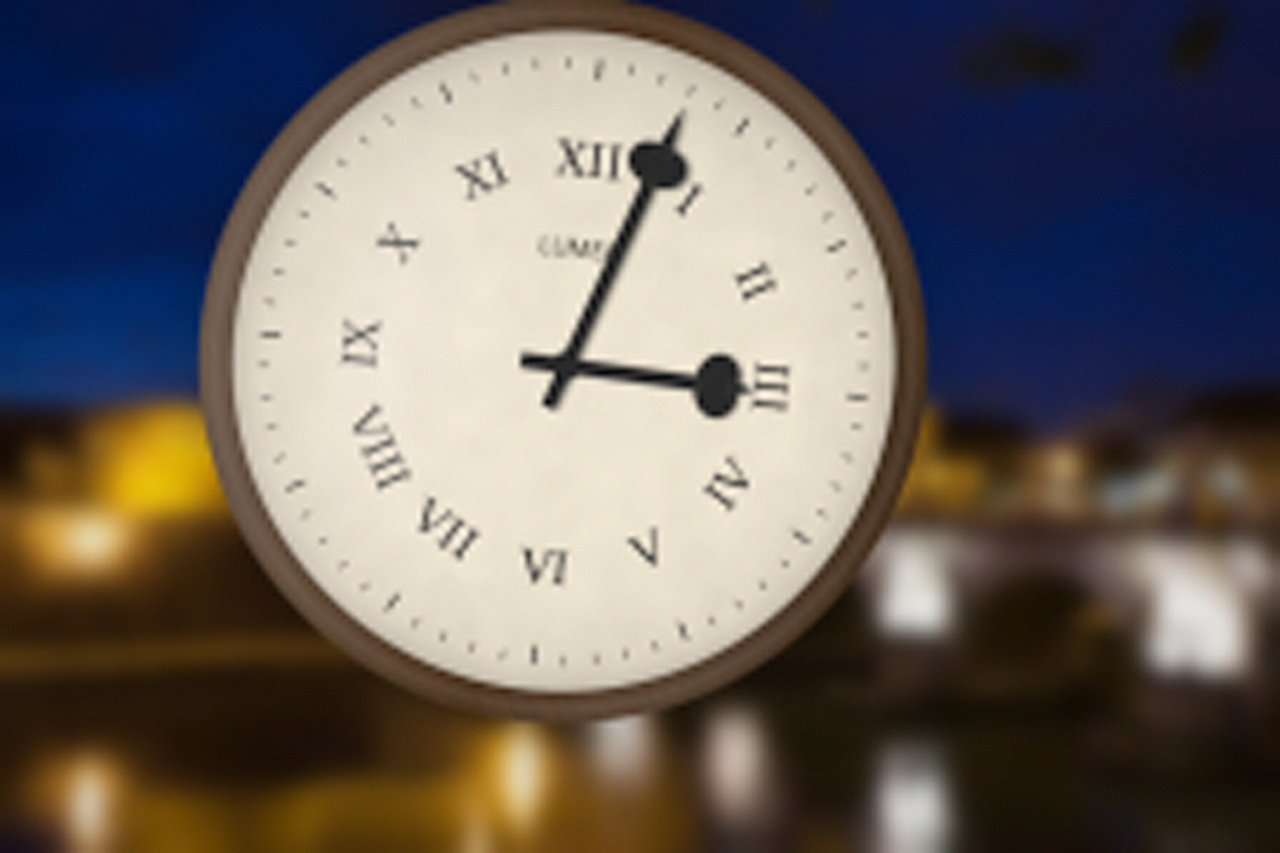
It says 3:03
